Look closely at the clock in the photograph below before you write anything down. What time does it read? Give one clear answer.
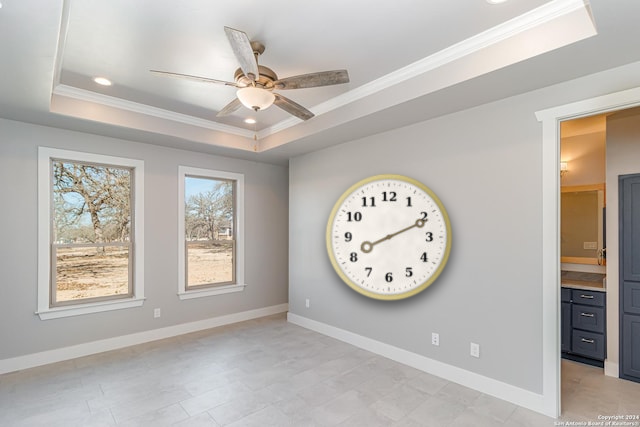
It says 8:11
